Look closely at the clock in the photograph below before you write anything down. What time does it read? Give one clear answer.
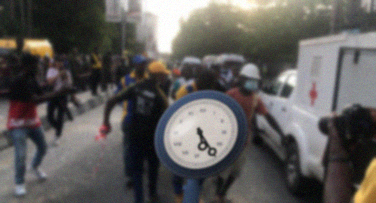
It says 5:24
